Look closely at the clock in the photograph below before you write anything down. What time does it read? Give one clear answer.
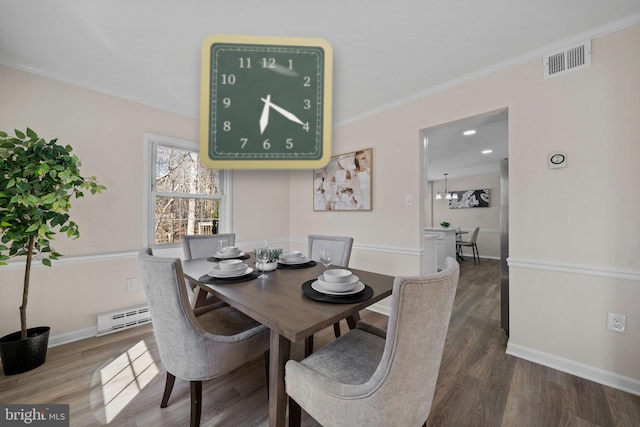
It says 6:20
